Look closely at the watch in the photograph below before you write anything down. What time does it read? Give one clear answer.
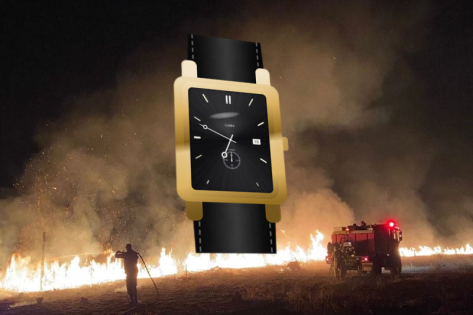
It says 6:49
